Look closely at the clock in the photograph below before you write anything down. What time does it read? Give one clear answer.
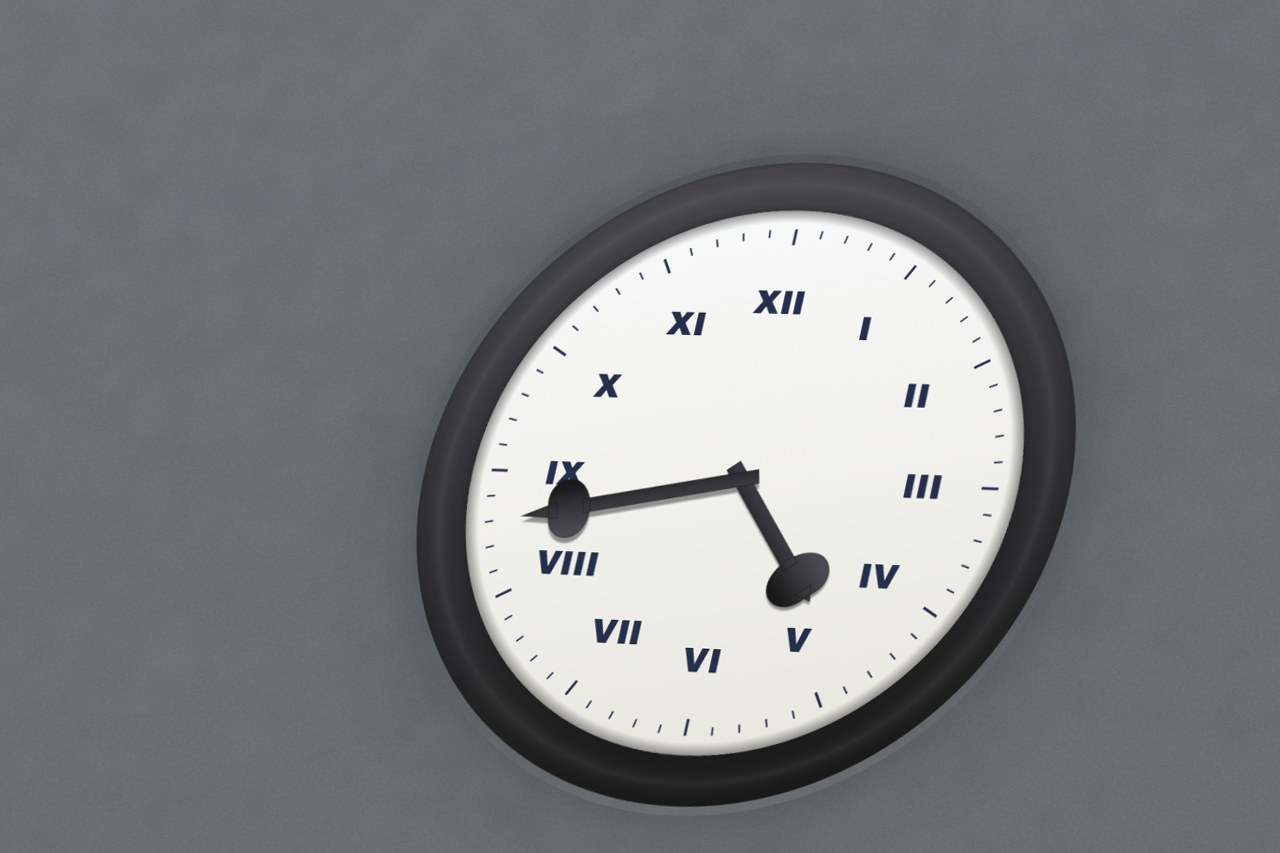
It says 4:43
